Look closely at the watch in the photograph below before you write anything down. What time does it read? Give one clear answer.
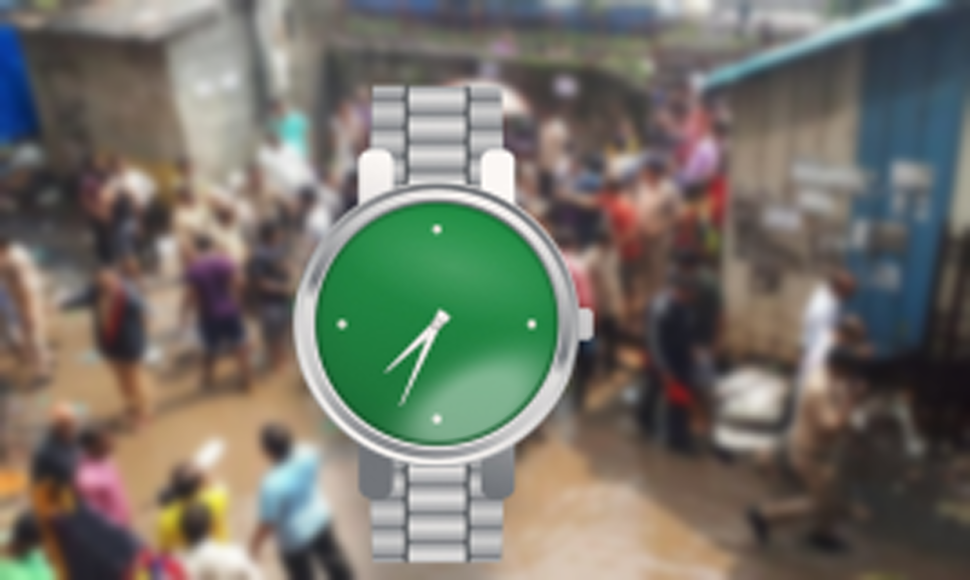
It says 7:34
